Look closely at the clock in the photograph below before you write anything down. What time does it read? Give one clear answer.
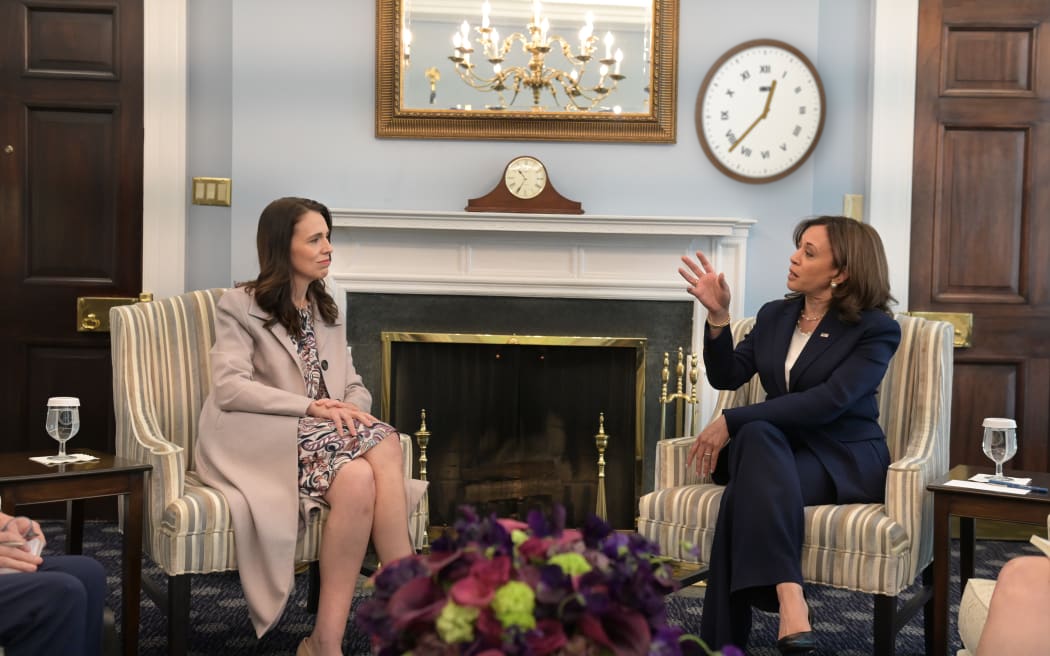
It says 12:38
